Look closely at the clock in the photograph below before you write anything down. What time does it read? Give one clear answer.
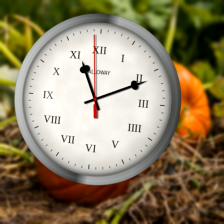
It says 11:10:59
